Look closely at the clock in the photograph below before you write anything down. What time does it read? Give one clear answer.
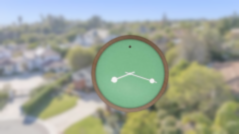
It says 8:18
